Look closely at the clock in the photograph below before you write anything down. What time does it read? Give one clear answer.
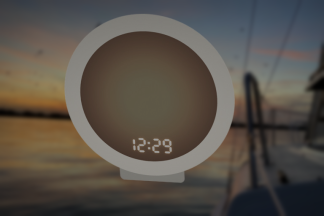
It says 12:29
